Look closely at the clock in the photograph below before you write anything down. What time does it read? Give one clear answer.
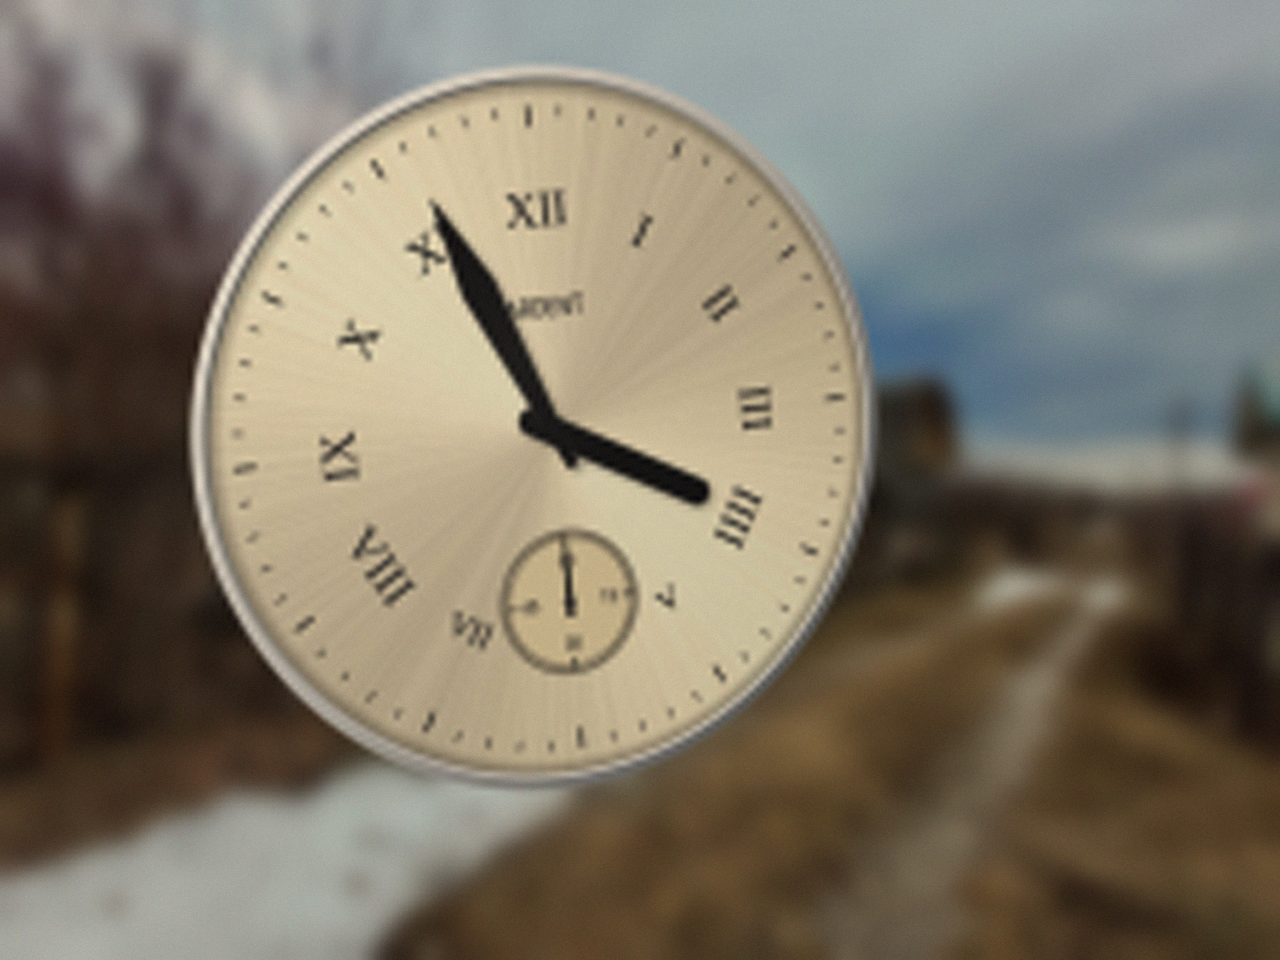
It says 3:56
